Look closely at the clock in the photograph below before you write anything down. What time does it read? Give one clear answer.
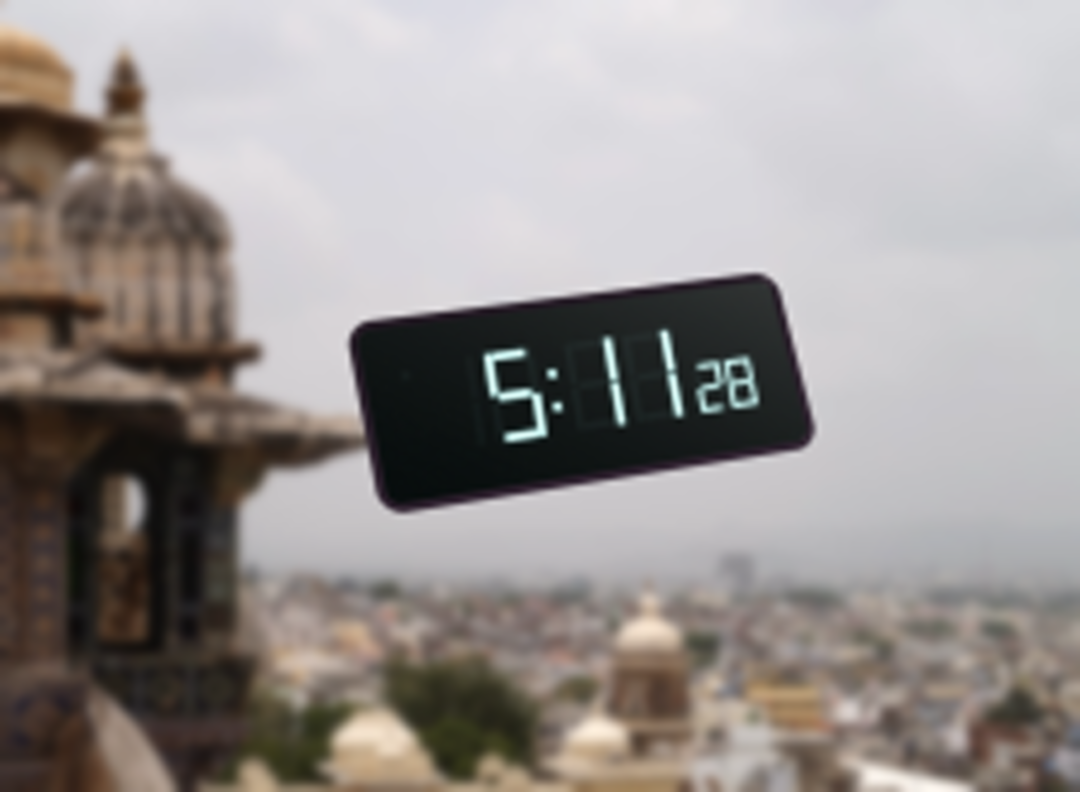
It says 5:11:28
